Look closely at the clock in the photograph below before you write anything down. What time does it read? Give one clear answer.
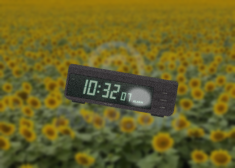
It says 10:32:07
